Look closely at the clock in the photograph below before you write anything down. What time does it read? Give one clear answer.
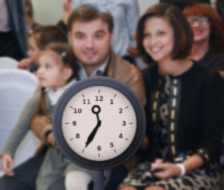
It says 11:35
